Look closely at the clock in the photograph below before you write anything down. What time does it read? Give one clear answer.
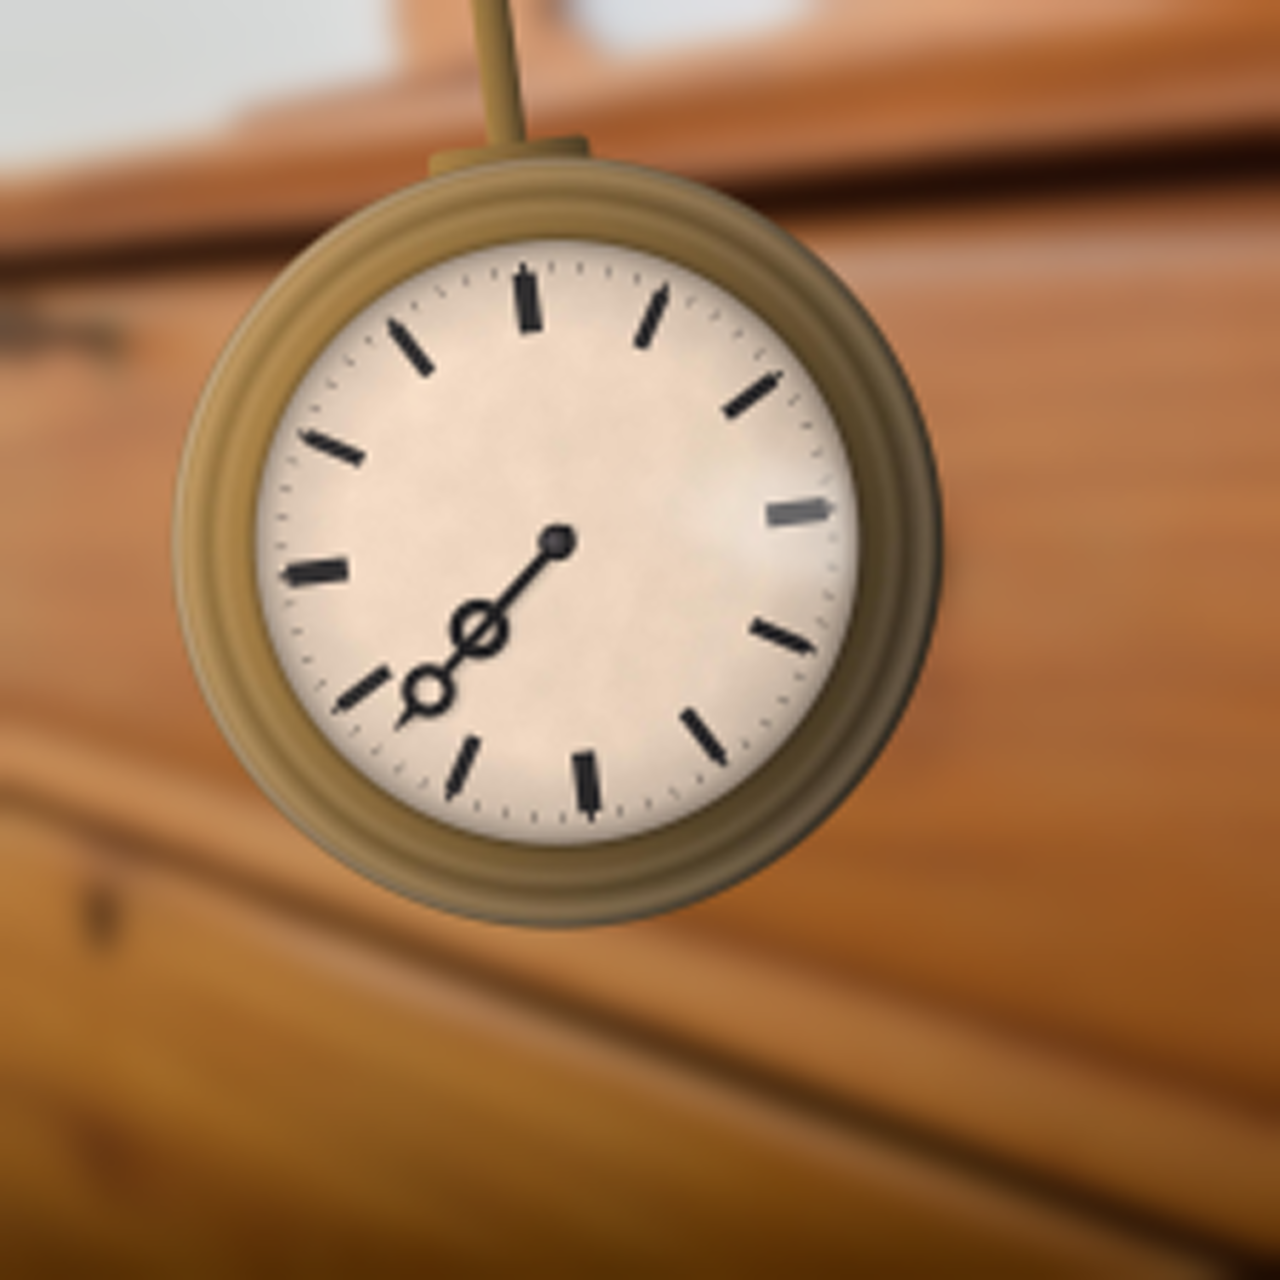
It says 7:38
